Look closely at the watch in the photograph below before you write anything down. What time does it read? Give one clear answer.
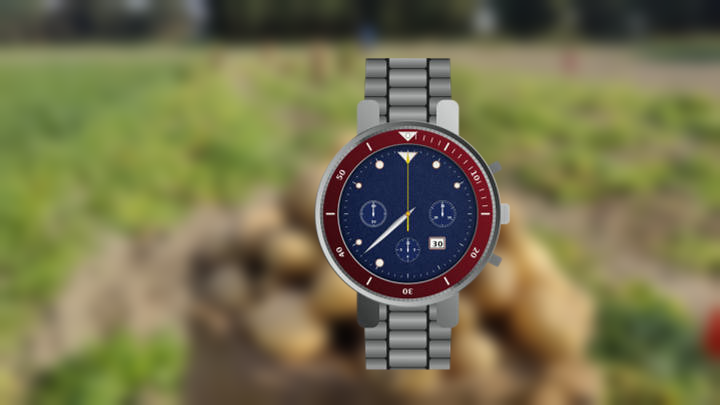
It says 7:38
